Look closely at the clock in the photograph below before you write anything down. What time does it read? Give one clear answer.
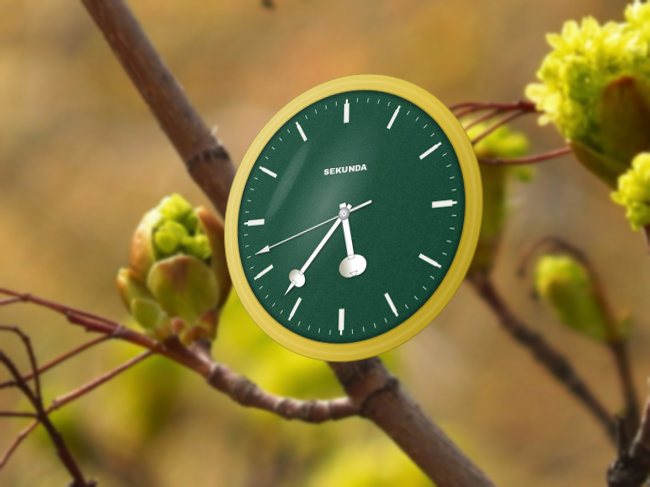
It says 5:36:42
